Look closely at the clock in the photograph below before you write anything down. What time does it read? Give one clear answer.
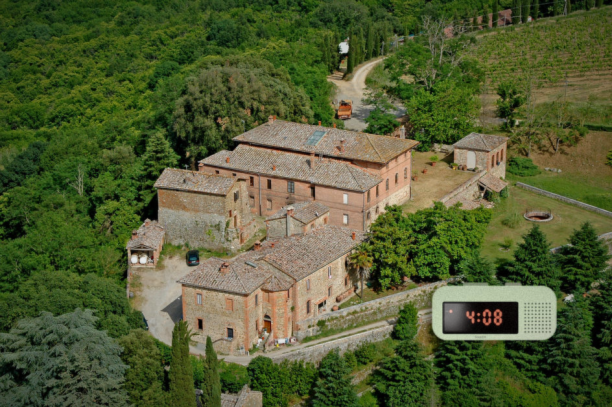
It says 4:08
